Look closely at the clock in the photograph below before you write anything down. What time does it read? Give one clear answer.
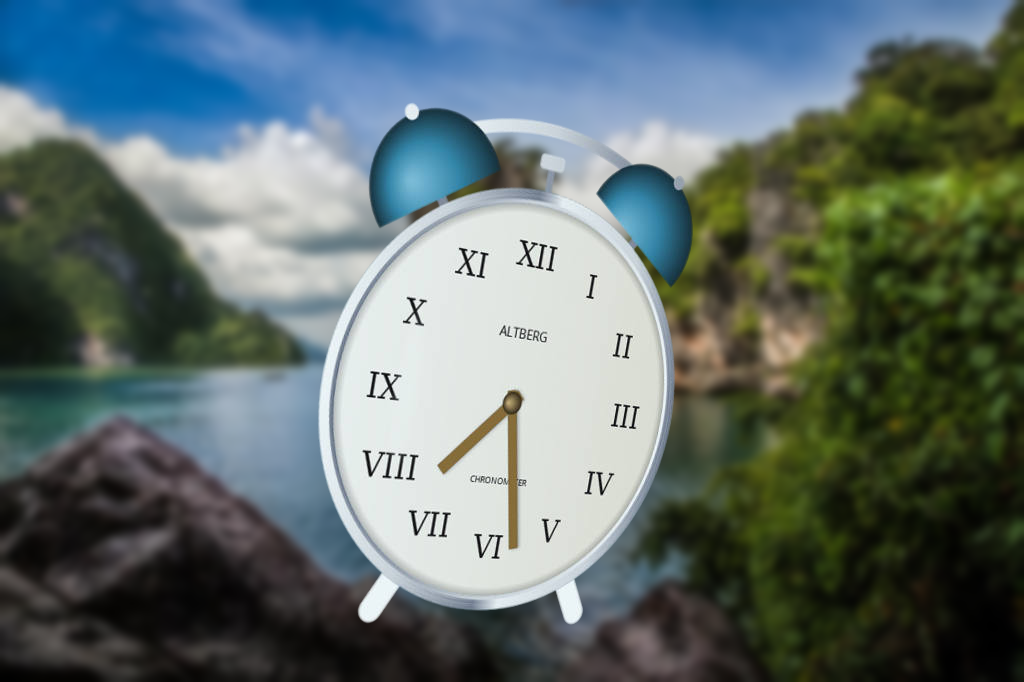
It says 7:28
